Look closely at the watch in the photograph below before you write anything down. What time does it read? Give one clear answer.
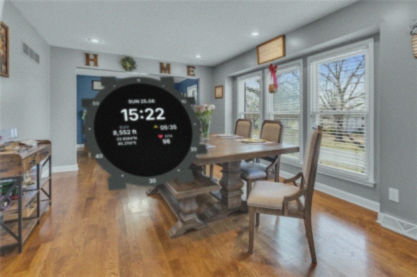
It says 15:22
